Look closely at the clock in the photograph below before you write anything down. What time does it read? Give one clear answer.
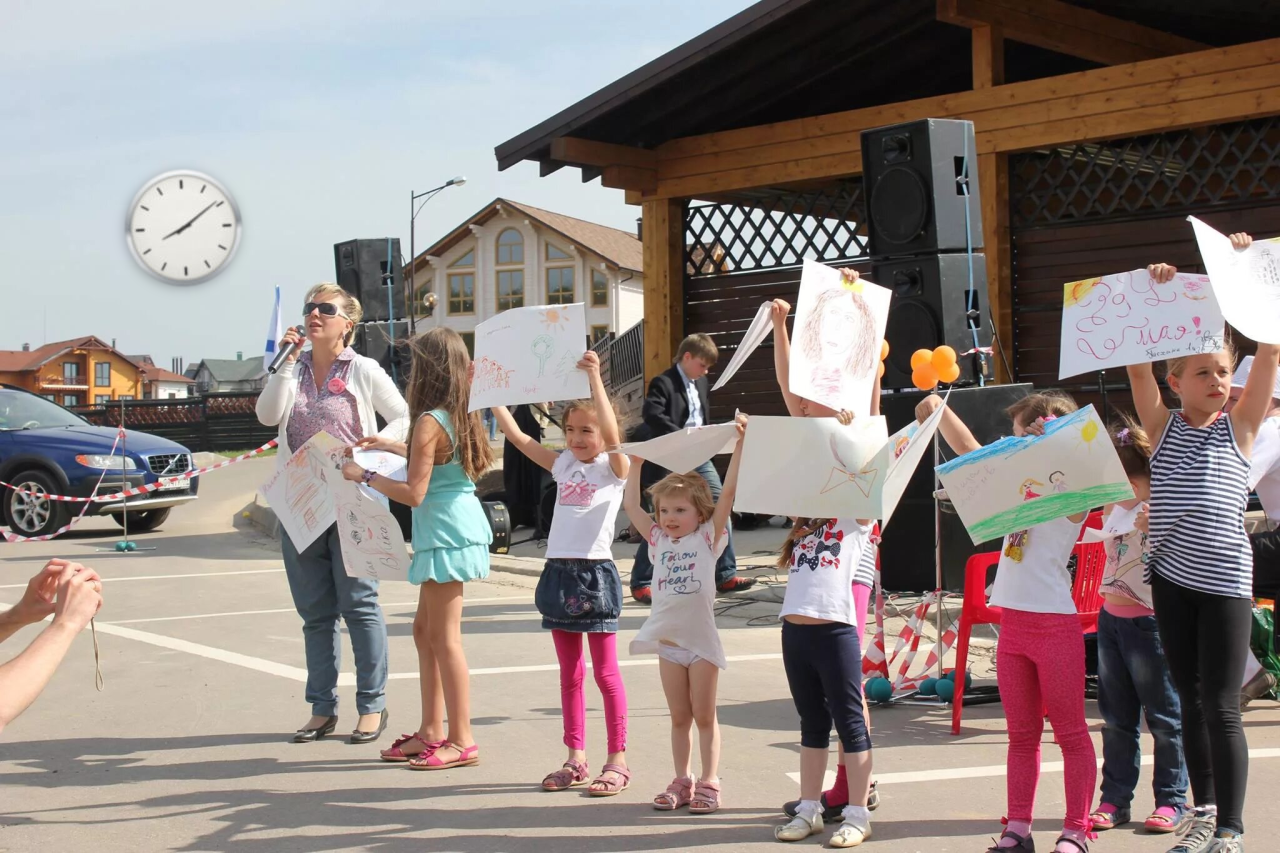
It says 8:09
